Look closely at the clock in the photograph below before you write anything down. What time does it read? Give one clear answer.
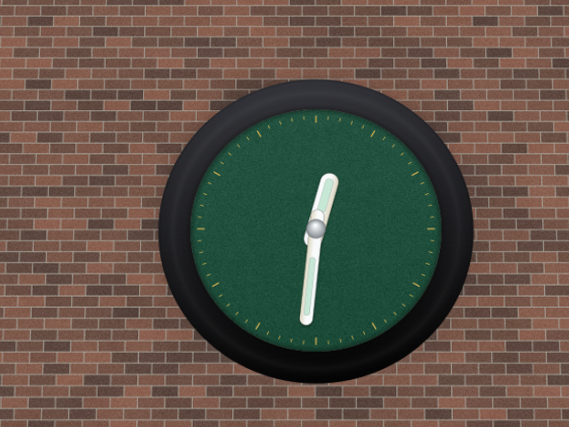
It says 12:31
